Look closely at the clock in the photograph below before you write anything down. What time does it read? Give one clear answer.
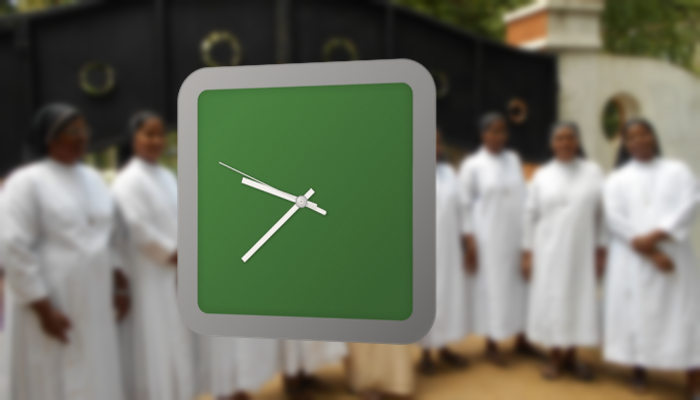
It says 9:37:49
